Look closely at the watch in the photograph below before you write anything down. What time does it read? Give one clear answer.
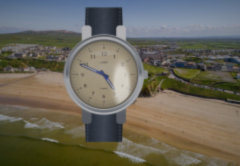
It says 4:49
